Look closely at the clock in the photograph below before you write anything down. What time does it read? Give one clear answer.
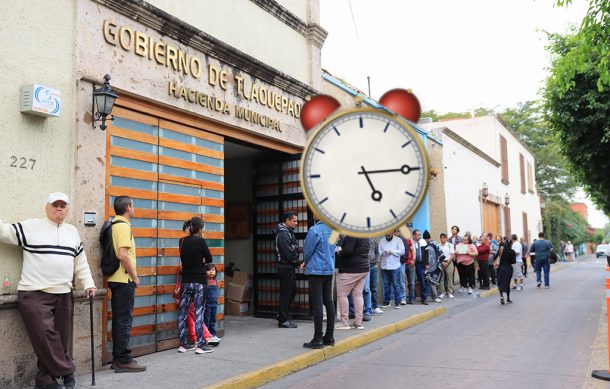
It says 5:15
